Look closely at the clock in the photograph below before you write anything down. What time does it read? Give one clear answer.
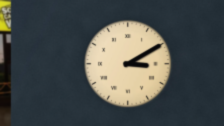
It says 3:10
